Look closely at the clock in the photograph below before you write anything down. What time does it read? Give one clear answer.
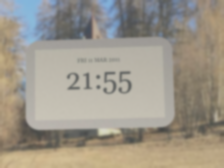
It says 21:55
